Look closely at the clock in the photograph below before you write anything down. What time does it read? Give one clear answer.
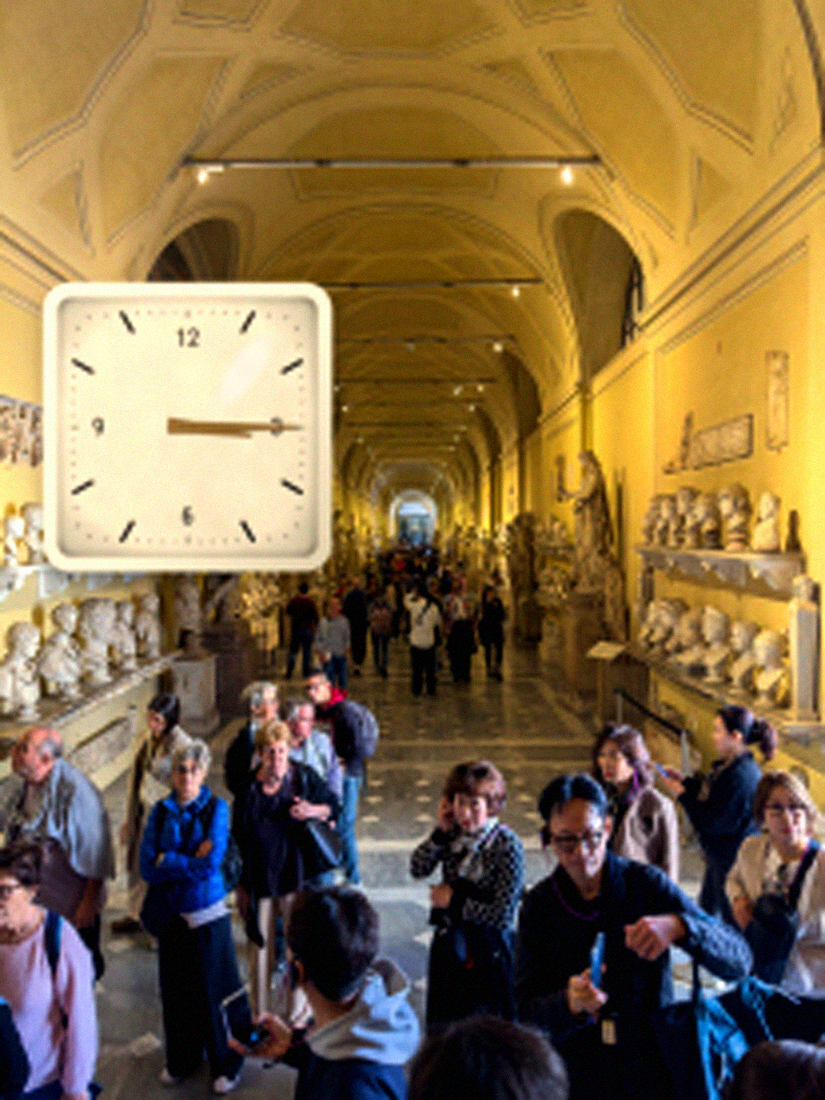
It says 3:15
